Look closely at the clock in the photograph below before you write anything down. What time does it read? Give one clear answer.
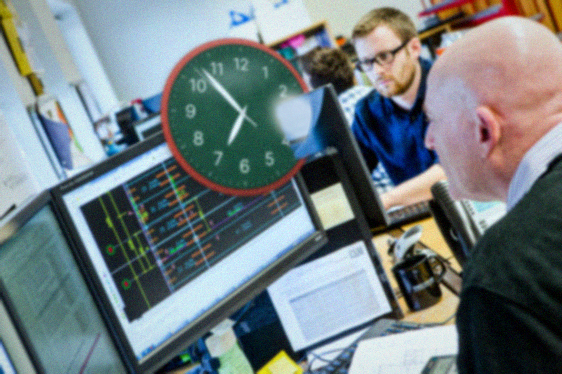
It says 6:52:52
